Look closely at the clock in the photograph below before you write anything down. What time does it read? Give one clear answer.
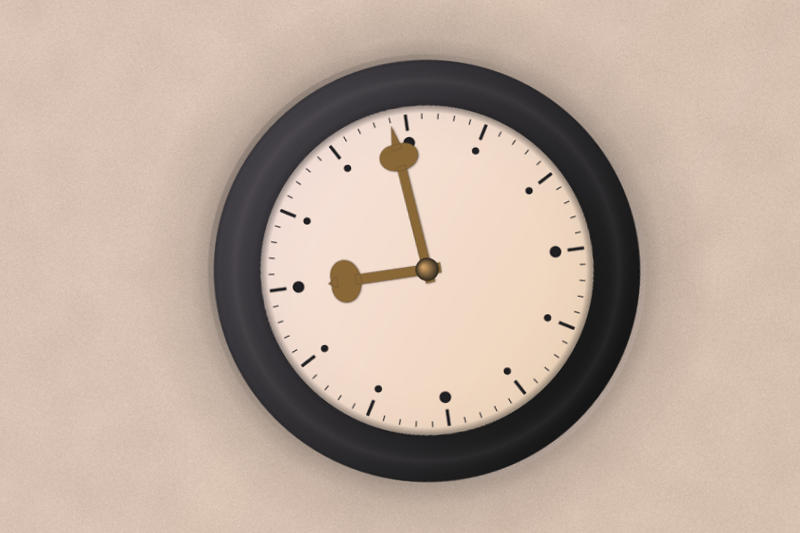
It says 8:59
